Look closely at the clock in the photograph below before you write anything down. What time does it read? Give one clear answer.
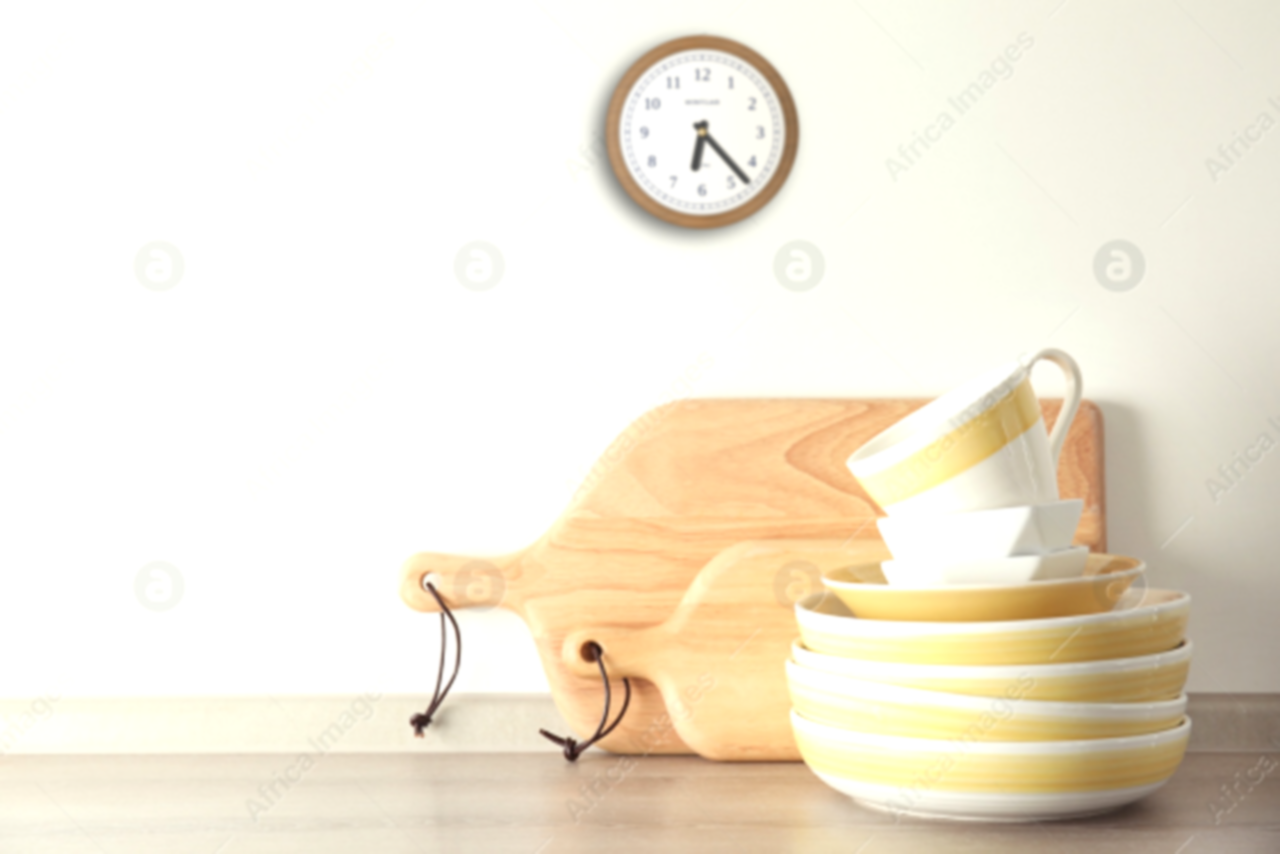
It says 6:23
